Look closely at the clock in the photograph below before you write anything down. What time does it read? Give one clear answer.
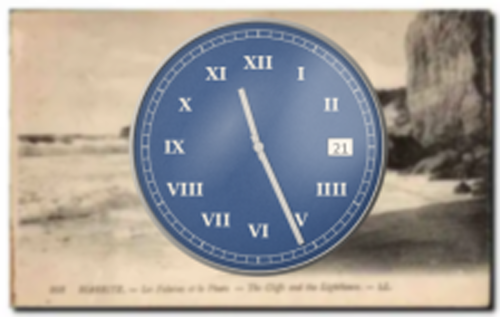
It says 11:26
